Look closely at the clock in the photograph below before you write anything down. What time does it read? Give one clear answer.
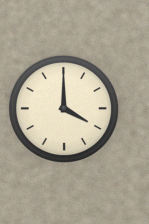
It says 4:00
